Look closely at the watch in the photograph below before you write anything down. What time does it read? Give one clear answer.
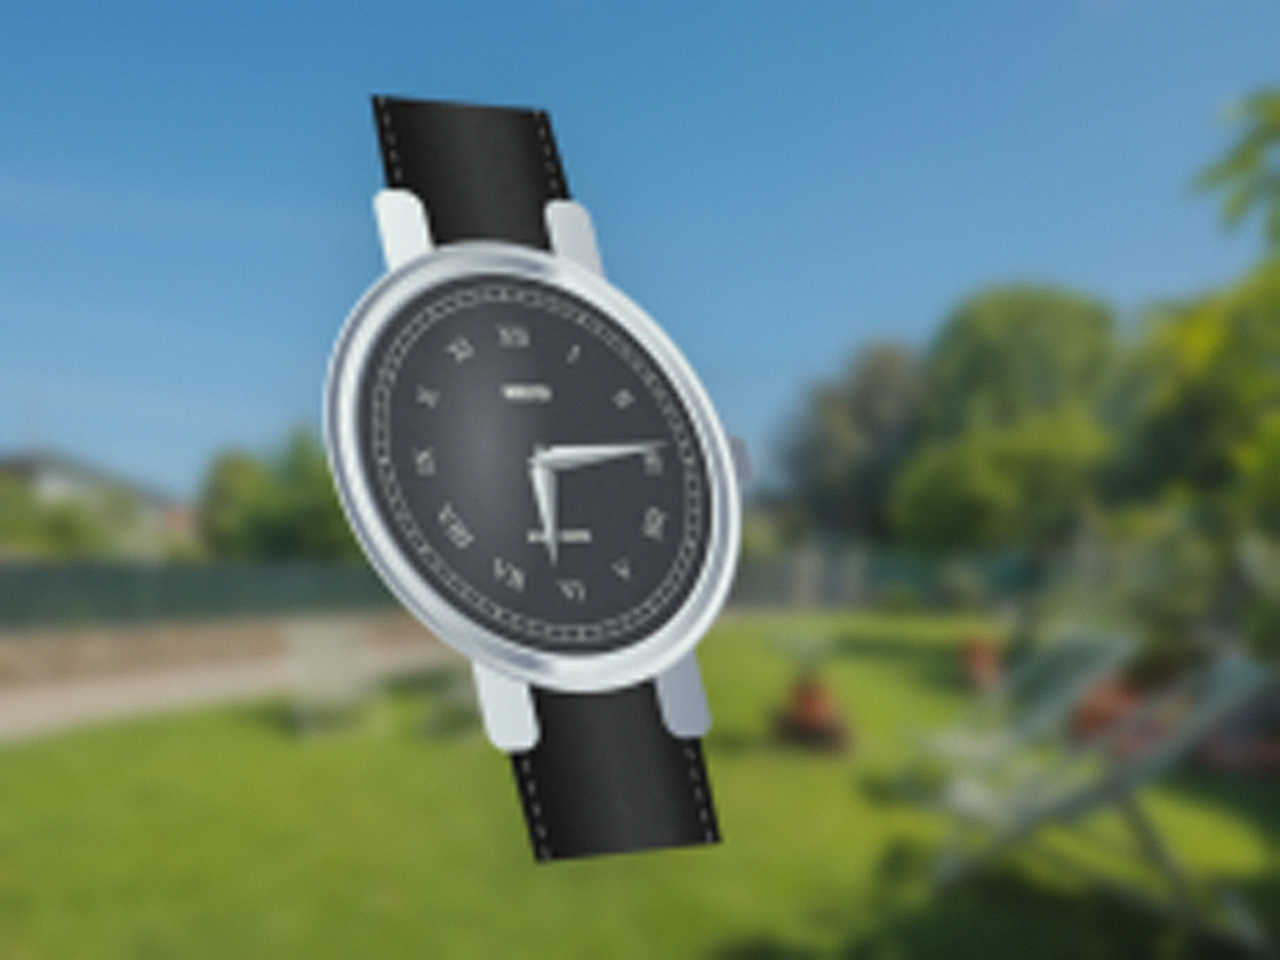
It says 6:14
